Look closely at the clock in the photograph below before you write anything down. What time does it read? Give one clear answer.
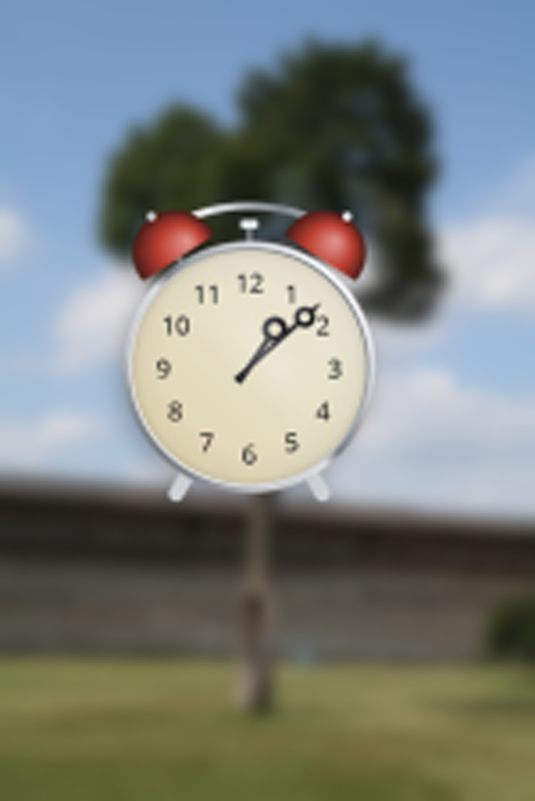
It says 1:08
